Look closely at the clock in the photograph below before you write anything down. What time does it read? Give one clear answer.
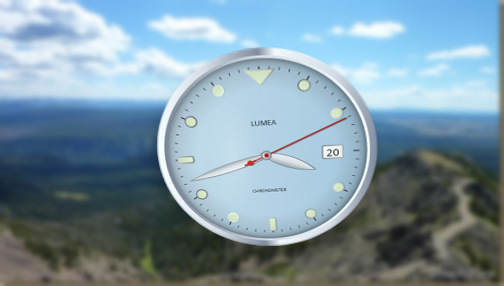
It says 3:42:11
